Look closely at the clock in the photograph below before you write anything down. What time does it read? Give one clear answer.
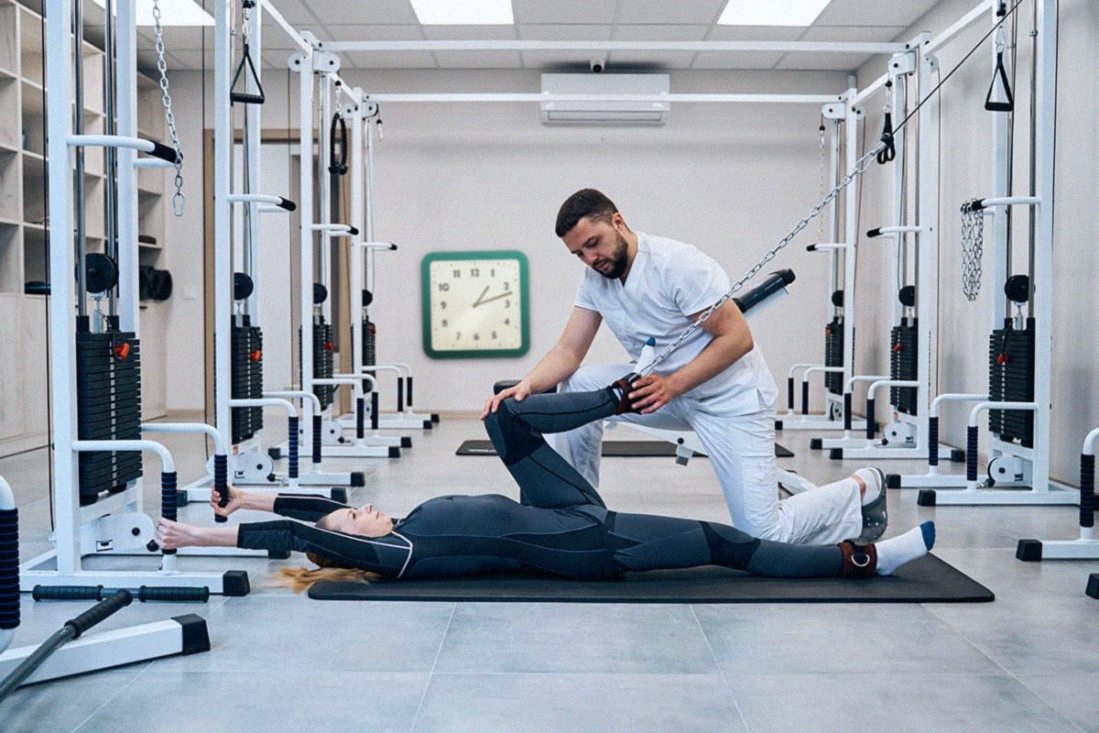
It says 1:12
